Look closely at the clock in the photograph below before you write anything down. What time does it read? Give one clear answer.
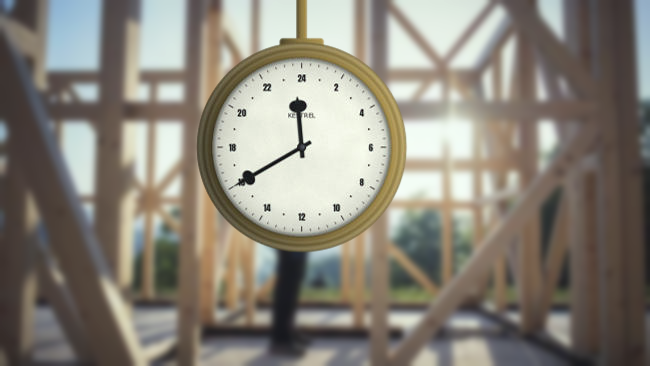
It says 23:40
